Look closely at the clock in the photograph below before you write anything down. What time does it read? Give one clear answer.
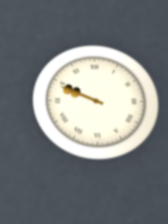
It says 9:49
